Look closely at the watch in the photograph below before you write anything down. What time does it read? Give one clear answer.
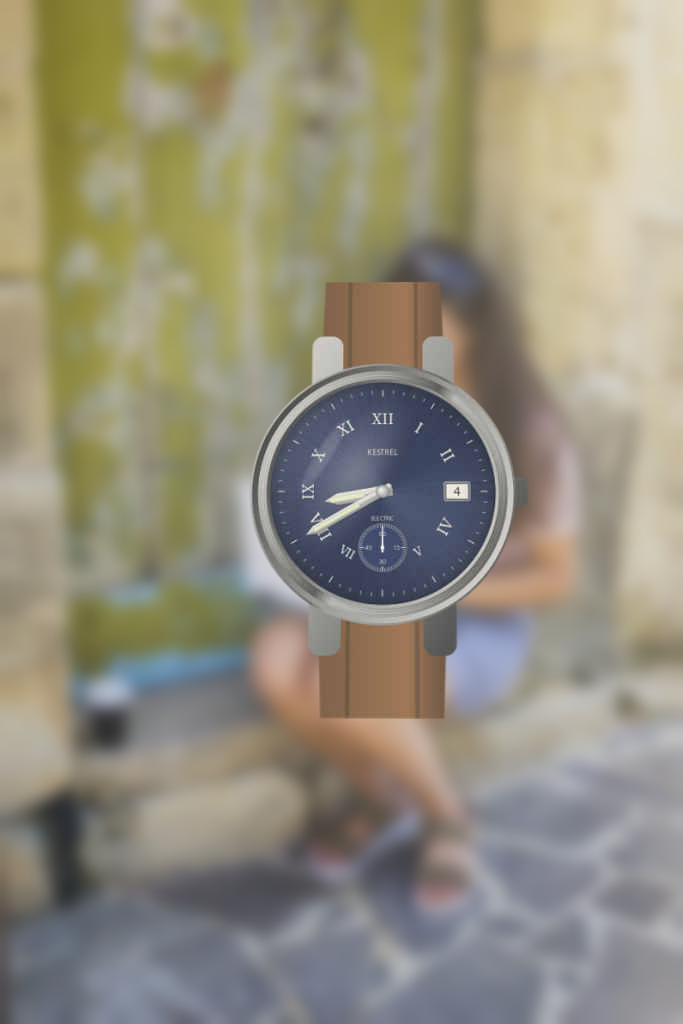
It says 8:40
